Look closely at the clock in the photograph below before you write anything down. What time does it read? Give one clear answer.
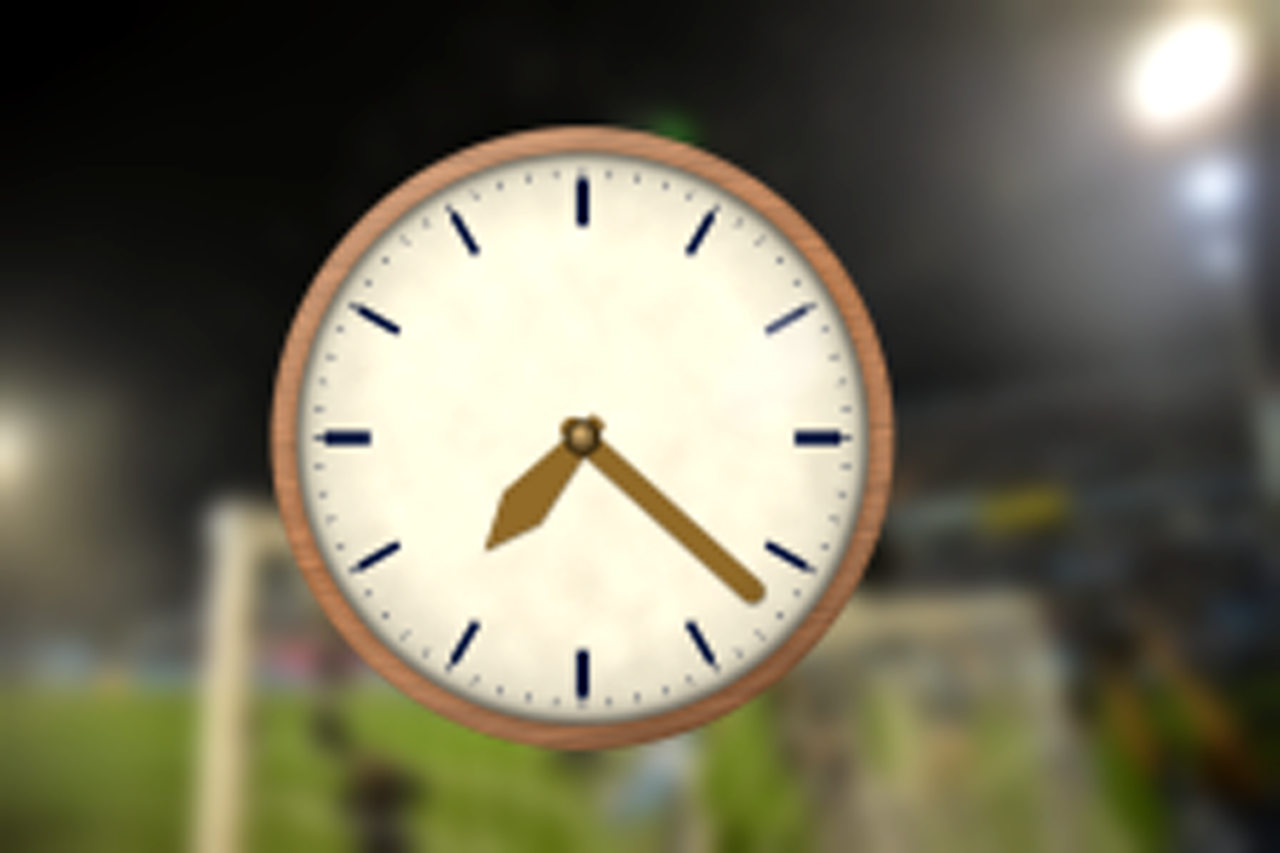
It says 7:22
